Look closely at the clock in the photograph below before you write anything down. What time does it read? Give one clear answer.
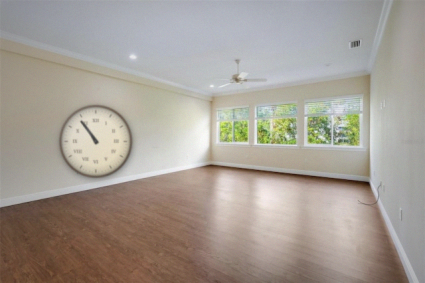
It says 10:54
